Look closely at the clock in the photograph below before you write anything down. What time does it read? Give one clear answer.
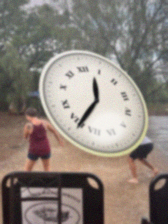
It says 12:39
